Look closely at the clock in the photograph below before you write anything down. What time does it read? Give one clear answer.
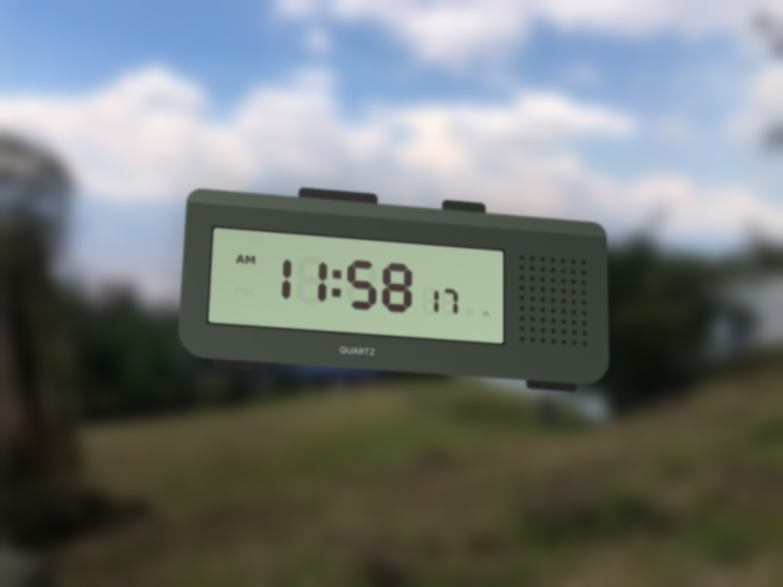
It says 11:58:17
